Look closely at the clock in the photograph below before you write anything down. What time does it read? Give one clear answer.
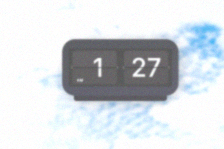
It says 1:27
